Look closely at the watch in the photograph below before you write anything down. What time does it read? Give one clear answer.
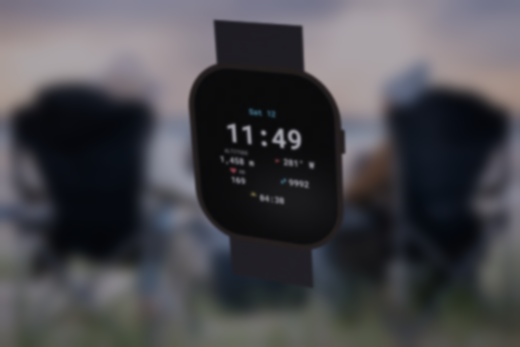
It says 11:49
